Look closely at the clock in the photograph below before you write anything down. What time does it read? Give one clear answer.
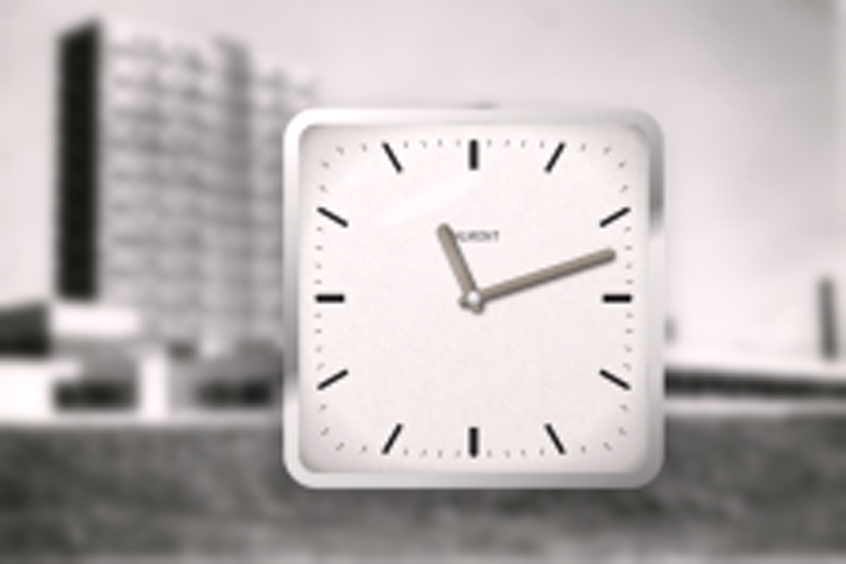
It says 11:12
